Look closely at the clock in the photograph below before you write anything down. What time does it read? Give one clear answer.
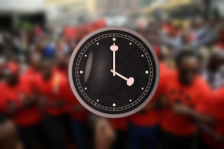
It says 4:00
